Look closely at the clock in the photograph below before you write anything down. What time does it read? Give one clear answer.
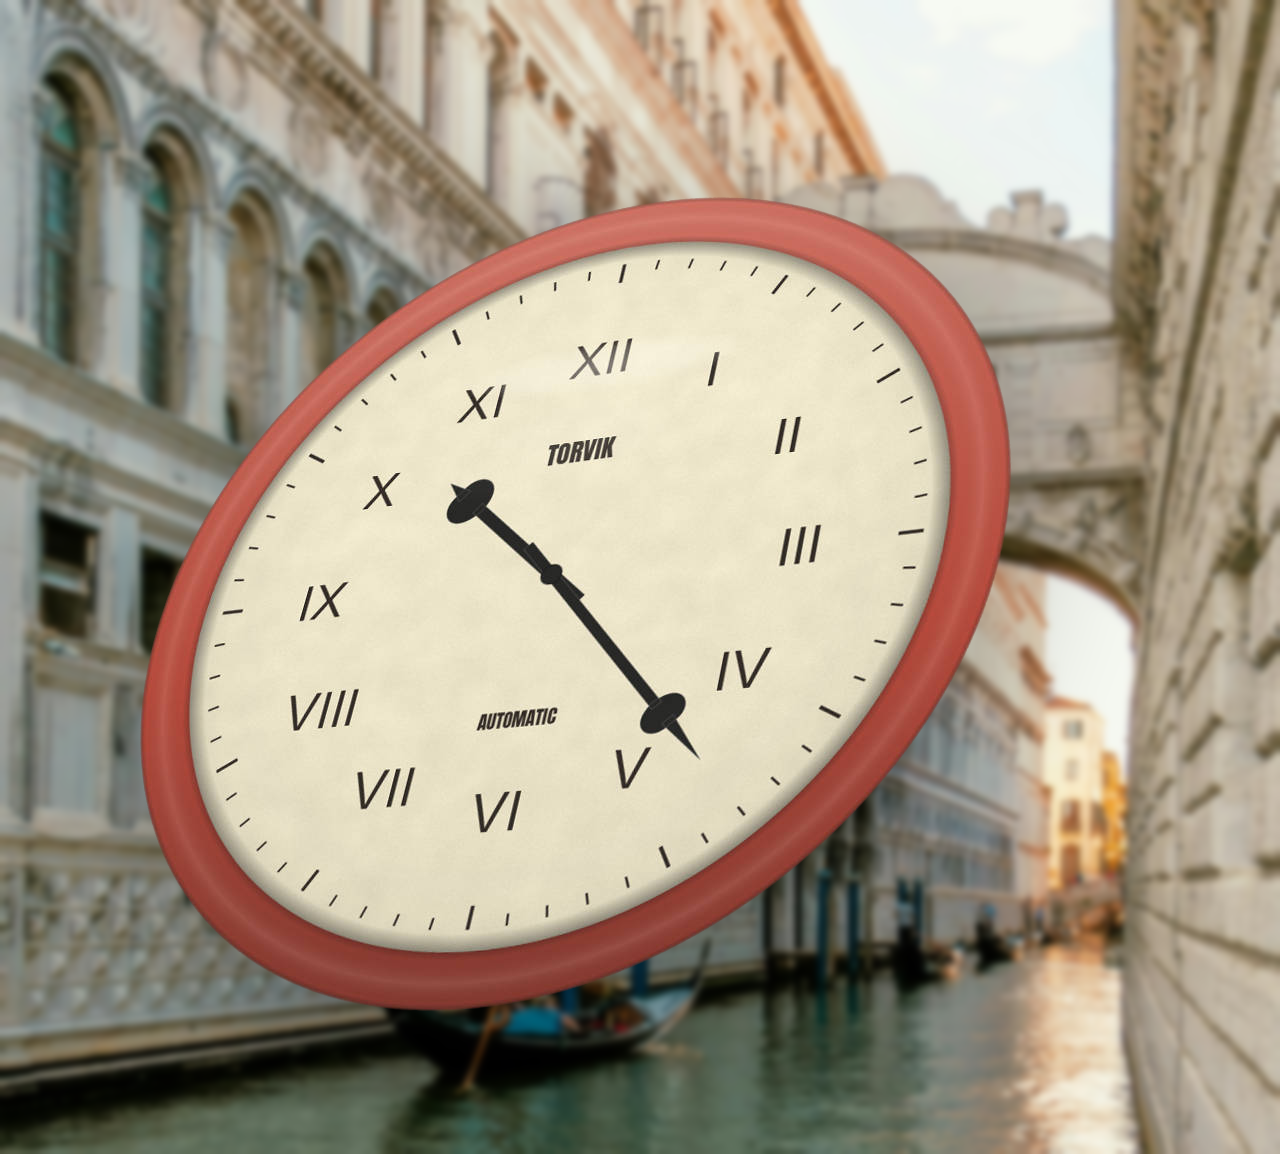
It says 10:23
